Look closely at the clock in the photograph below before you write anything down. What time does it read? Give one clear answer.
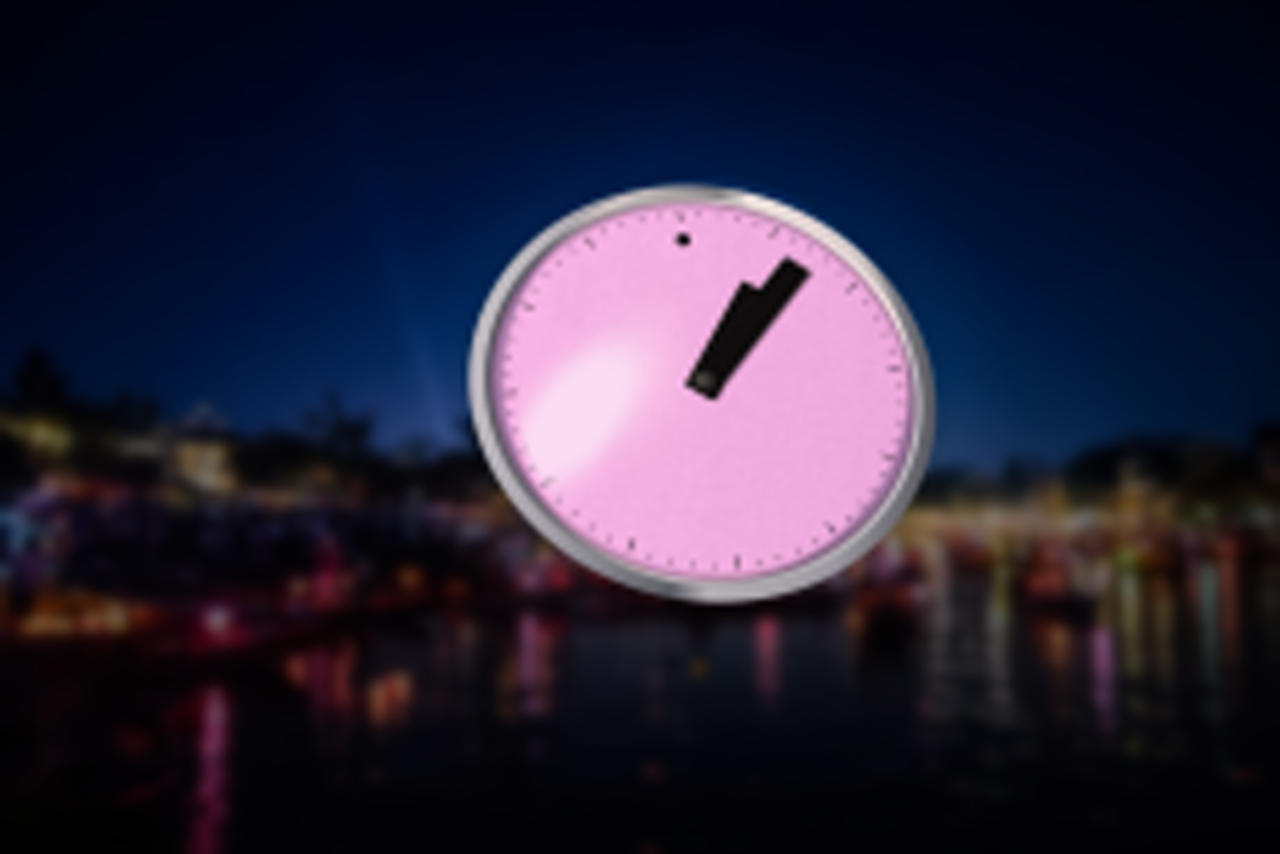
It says 1:07
